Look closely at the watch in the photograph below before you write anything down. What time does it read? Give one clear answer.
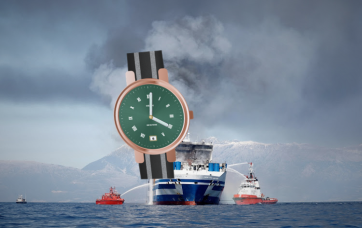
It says 4:01
